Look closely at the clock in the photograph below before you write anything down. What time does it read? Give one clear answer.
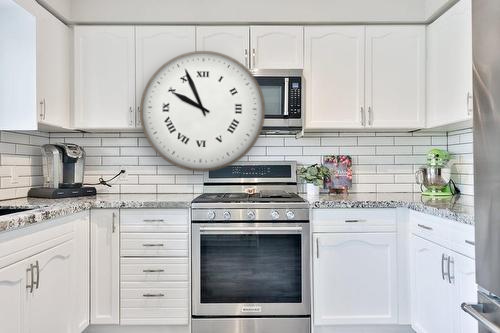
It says 9:56
